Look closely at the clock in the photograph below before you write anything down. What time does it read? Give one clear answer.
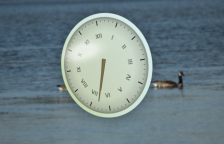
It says 6:33
